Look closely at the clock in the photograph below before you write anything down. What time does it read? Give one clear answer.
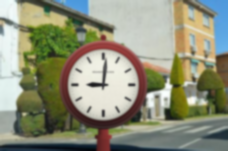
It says 9:01
